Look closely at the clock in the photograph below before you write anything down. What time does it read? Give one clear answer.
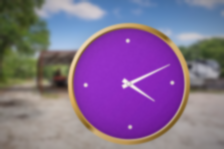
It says 4:11
